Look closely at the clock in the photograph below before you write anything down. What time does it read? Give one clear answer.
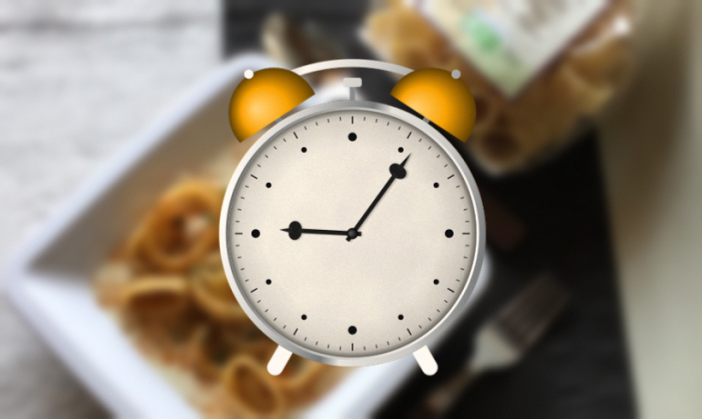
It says 9:06
